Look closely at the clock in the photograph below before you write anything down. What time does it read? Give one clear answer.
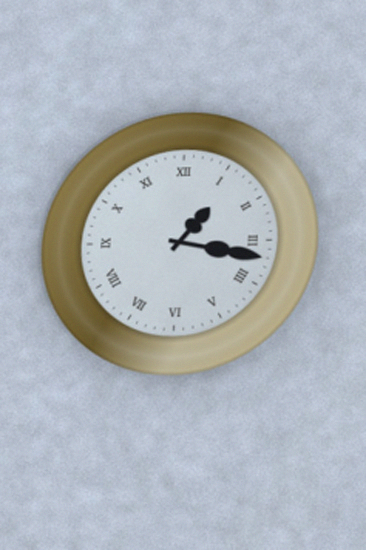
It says 1:17
